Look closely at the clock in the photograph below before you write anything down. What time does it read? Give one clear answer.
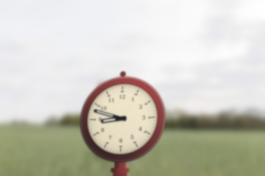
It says 8:48
